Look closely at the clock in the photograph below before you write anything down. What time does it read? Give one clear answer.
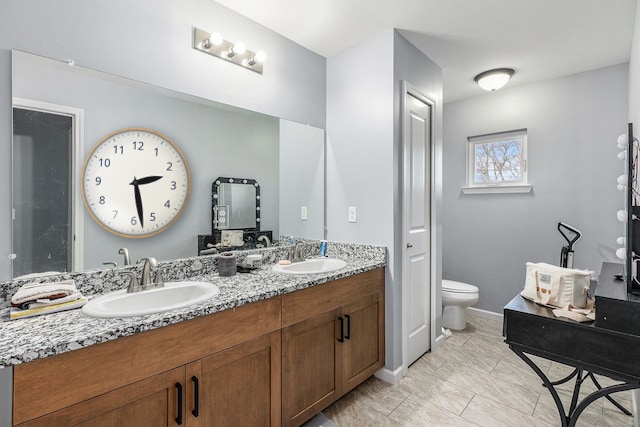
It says 2:28
